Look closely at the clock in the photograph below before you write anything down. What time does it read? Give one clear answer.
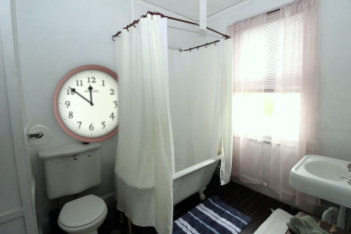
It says 11:51
